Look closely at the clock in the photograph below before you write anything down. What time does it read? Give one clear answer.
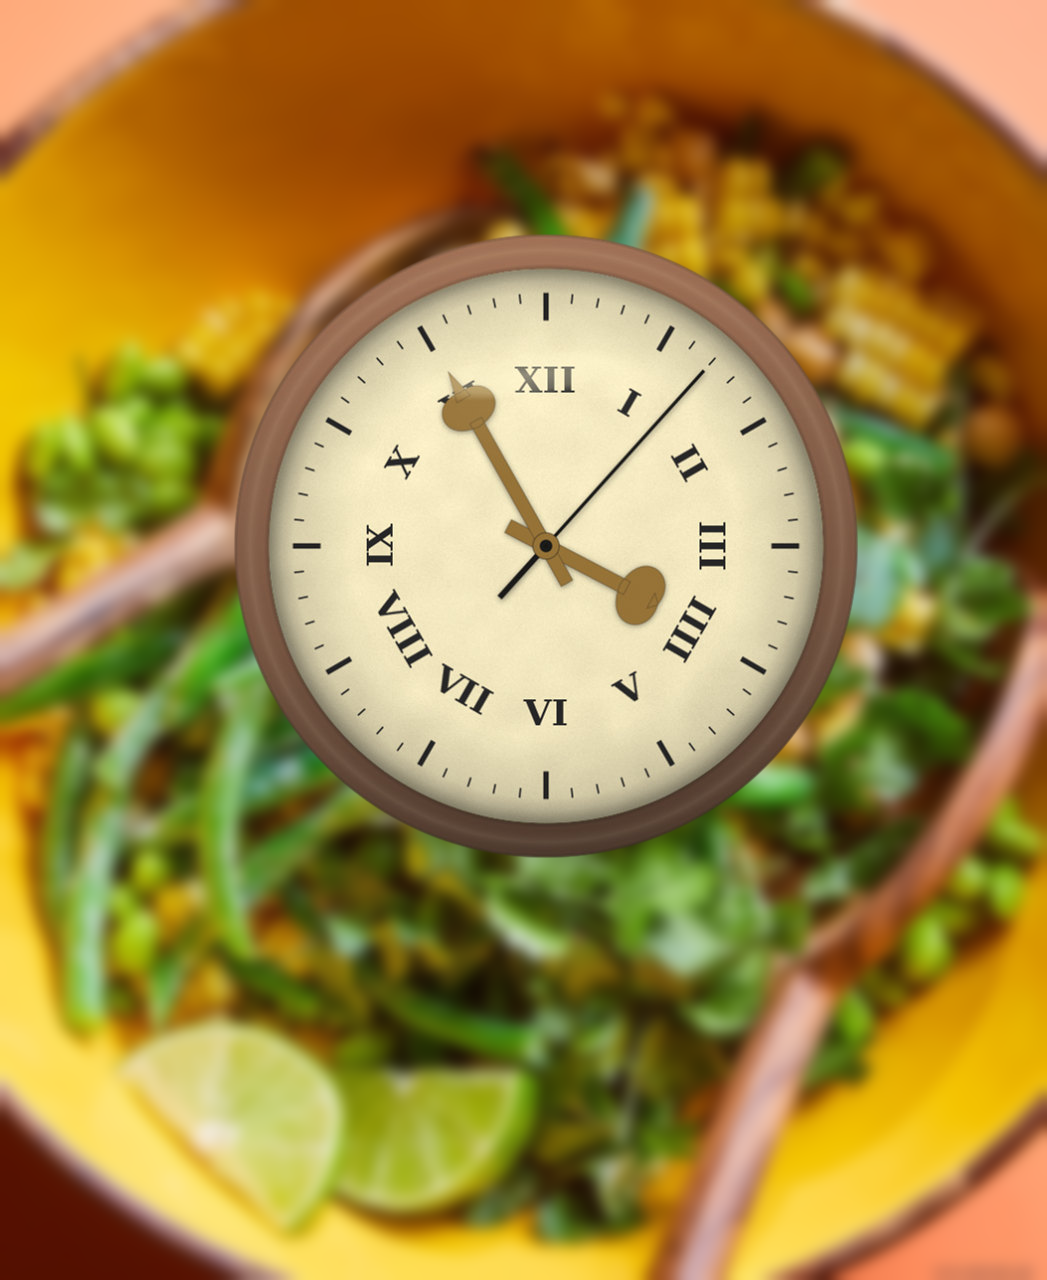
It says 3:55:07
